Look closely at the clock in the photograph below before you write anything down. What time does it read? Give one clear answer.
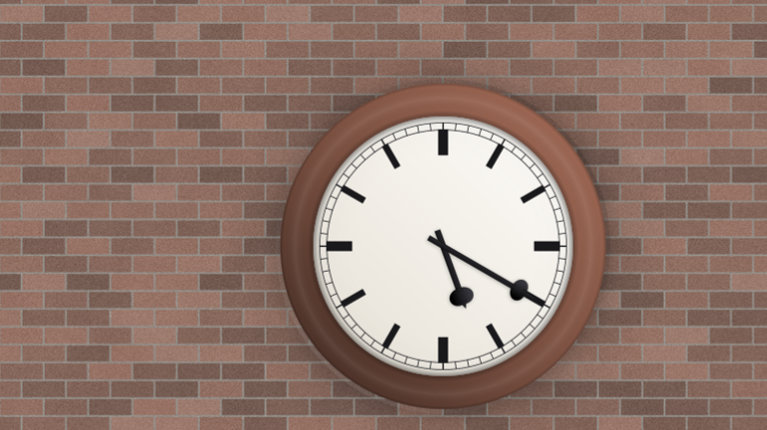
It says 5:20
